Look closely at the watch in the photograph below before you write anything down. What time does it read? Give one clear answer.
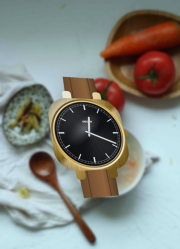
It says 12:19
